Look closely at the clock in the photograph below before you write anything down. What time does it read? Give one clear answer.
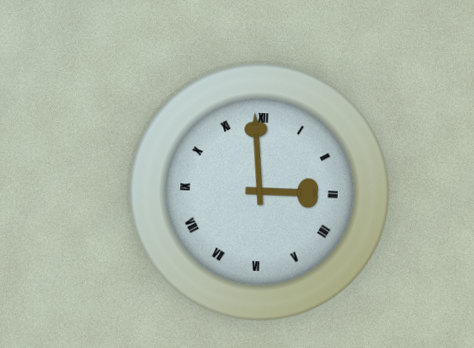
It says 2:59
